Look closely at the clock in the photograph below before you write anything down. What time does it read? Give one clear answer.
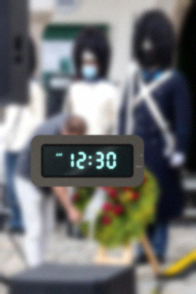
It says 12:30
